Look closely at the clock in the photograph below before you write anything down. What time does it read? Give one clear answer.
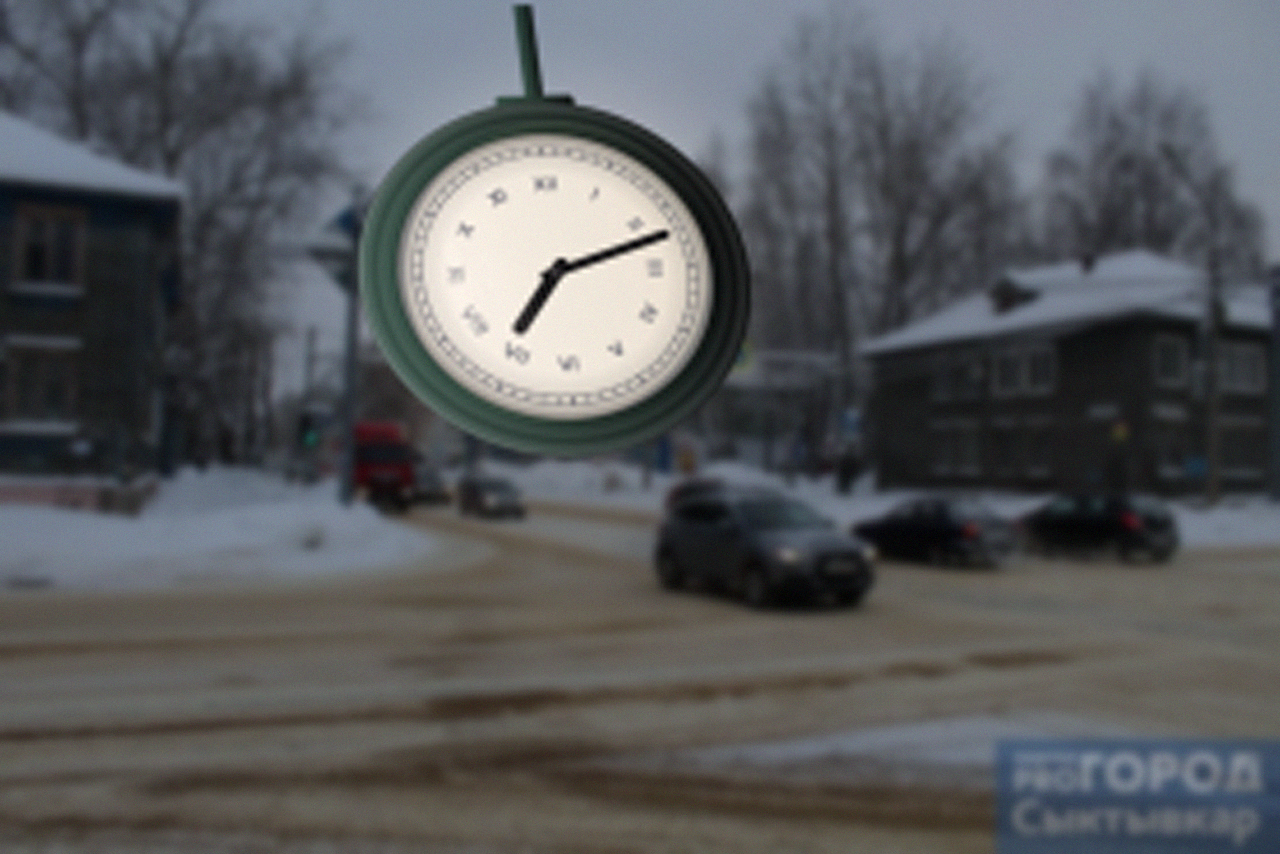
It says 7:12
